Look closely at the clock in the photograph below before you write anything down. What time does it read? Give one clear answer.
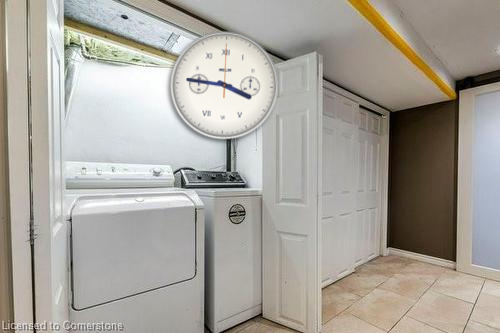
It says 3:46
